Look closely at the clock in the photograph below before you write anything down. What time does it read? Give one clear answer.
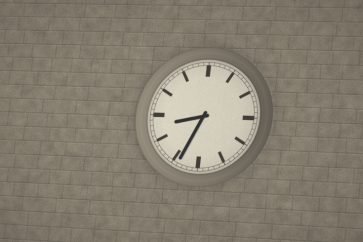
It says 8:34
